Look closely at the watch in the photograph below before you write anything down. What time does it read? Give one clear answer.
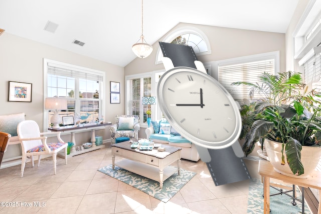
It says 12:45
